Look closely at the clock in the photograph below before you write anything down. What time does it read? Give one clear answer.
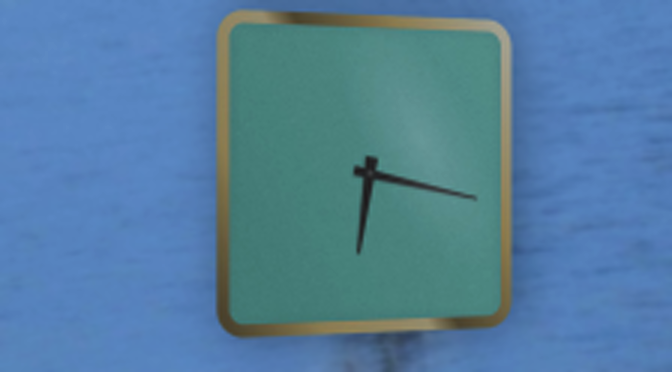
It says 6:17
